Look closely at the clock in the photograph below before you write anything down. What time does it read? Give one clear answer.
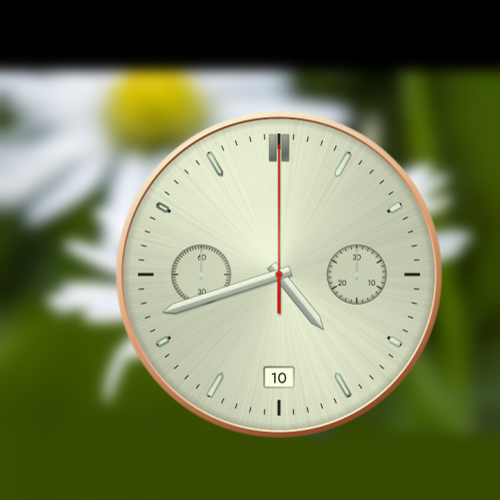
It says 4:42
